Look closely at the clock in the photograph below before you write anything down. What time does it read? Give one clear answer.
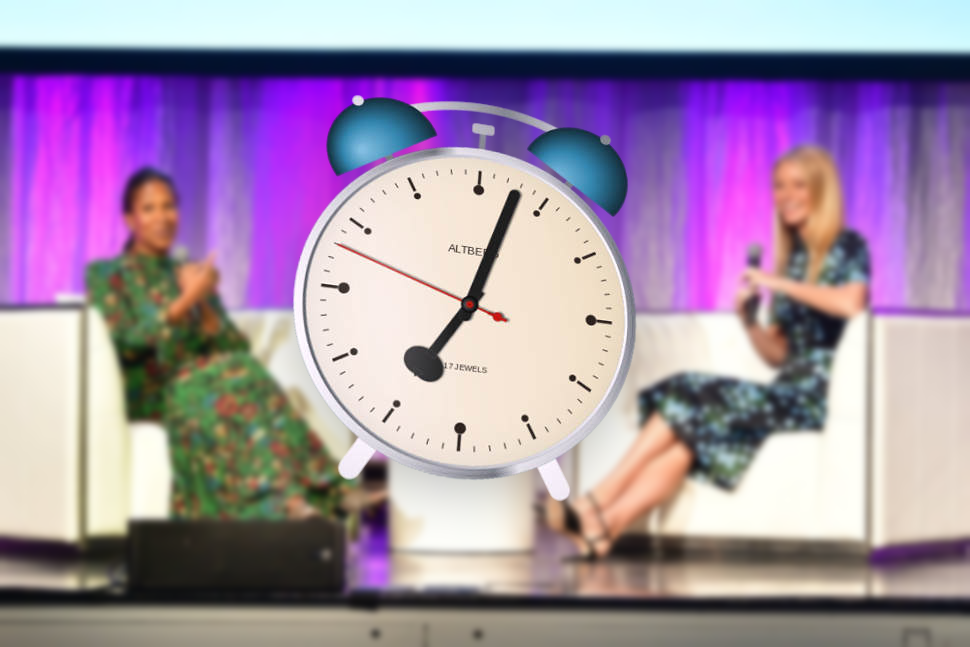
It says 7:02:48
